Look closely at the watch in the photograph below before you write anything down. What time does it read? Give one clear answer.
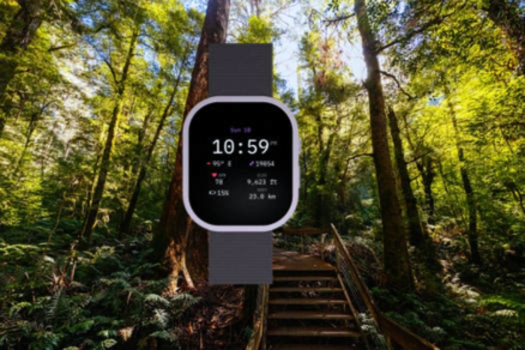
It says 10:59
